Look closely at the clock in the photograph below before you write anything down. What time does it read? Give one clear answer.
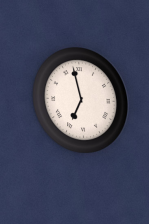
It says 6:58
